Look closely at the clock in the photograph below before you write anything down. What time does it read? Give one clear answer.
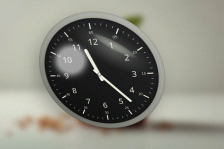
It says 11:23
